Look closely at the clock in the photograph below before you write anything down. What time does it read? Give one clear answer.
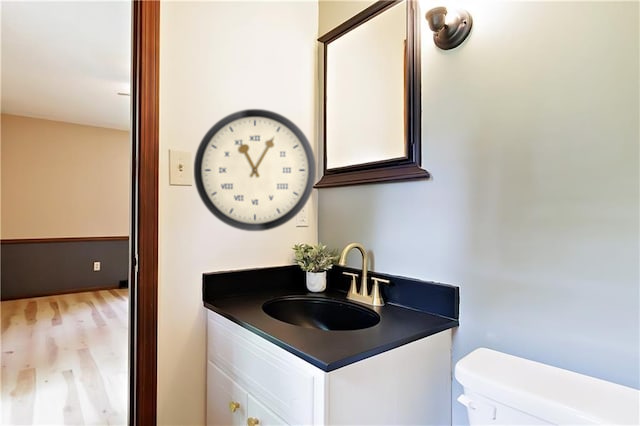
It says 11:05
